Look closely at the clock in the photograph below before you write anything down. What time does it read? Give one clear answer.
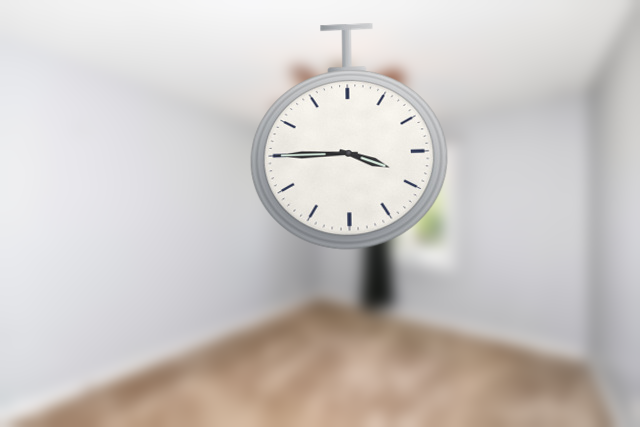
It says 3:45
